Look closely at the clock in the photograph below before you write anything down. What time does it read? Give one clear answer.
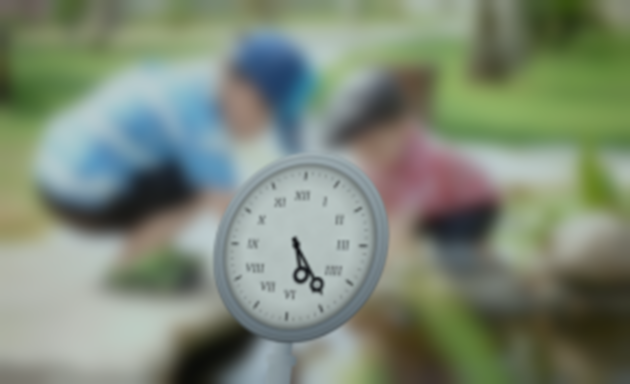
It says 5:24
